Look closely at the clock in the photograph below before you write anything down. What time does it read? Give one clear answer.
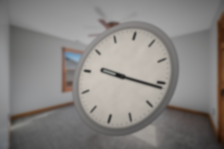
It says 9:16
